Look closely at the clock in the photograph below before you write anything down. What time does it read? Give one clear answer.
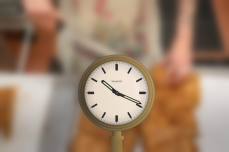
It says 10:19
